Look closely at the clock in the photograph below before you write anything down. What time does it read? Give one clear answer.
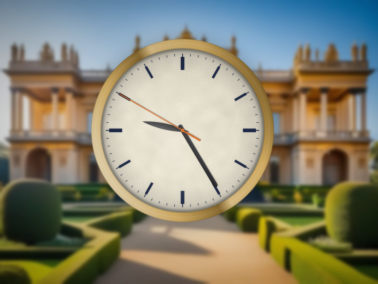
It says 9:24:50
